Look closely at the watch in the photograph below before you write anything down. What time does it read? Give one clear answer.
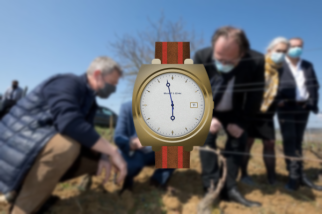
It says 5:58
